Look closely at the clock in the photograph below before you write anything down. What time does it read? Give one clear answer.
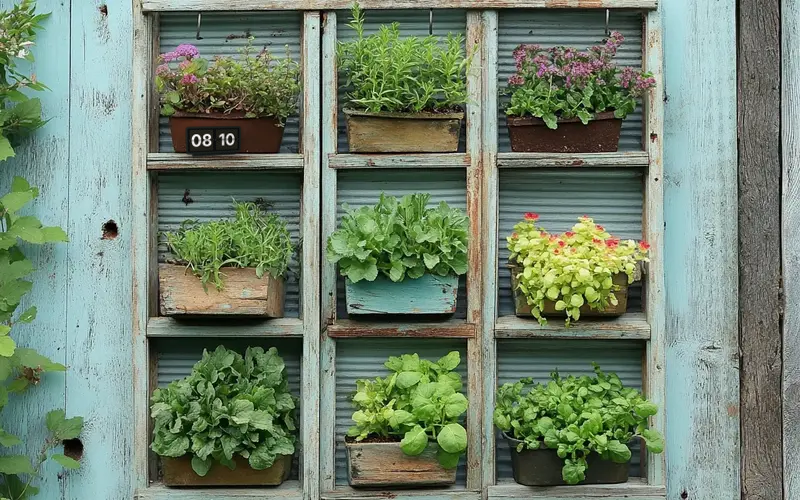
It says 8:10
